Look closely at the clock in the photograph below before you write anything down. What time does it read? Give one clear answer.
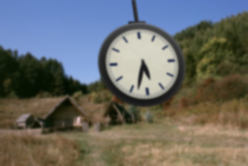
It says 5:33
